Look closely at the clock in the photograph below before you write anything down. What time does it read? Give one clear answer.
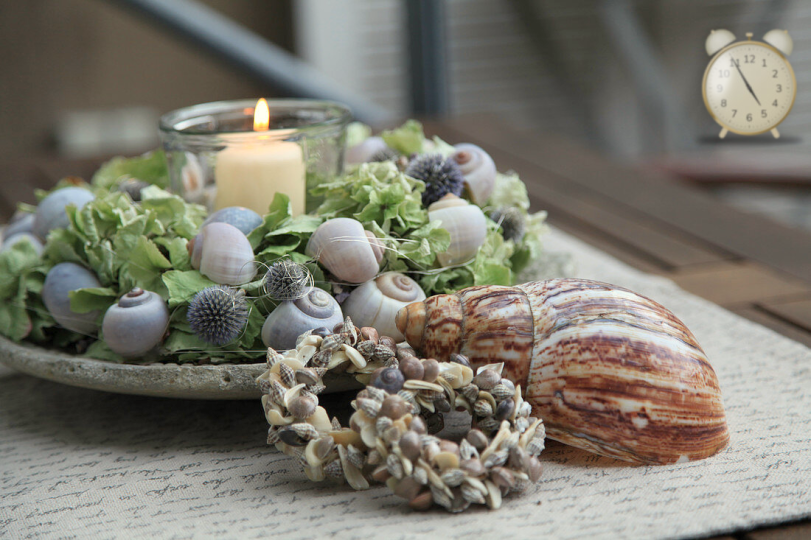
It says 4:55
